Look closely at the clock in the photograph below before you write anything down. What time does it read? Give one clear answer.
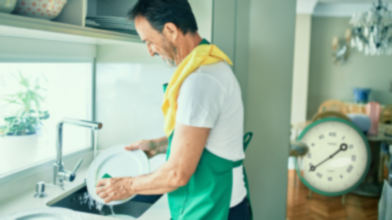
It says 1:39
